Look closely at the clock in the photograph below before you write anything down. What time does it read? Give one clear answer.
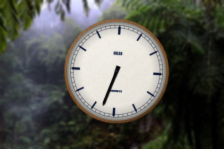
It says 6:33
